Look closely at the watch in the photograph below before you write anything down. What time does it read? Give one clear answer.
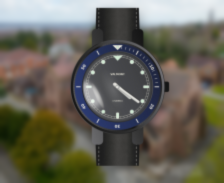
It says 4:21
